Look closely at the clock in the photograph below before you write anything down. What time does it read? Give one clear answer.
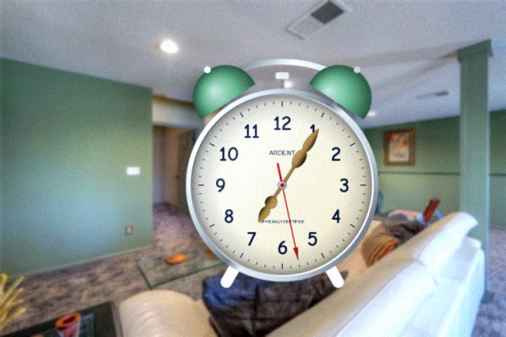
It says 7:05:28
